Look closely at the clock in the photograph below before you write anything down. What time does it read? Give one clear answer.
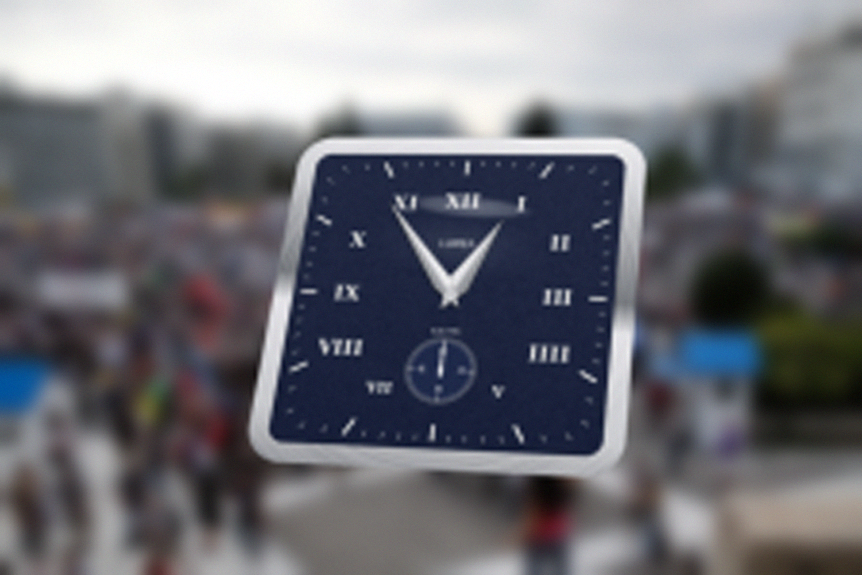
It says 12:54
